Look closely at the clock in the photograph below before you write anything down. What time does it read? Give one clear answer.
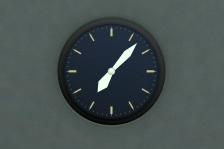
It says 7:07
